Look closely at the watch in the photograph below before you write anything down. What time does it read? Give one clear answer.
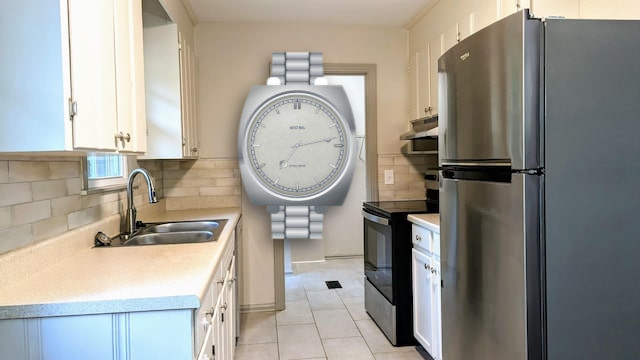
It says 7:13
